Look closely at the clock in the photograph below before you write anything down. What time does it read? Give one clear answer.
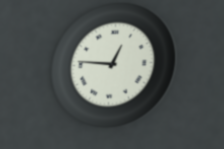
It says 12:46
